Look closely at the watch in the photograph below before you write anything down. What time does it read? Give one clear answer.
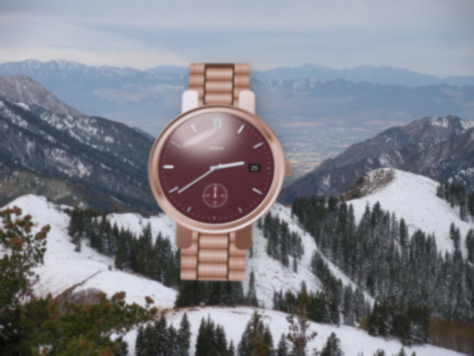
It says 2:39
